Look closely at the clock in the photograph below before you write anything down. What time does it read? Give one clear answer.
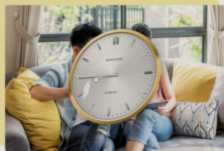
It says 8:45
